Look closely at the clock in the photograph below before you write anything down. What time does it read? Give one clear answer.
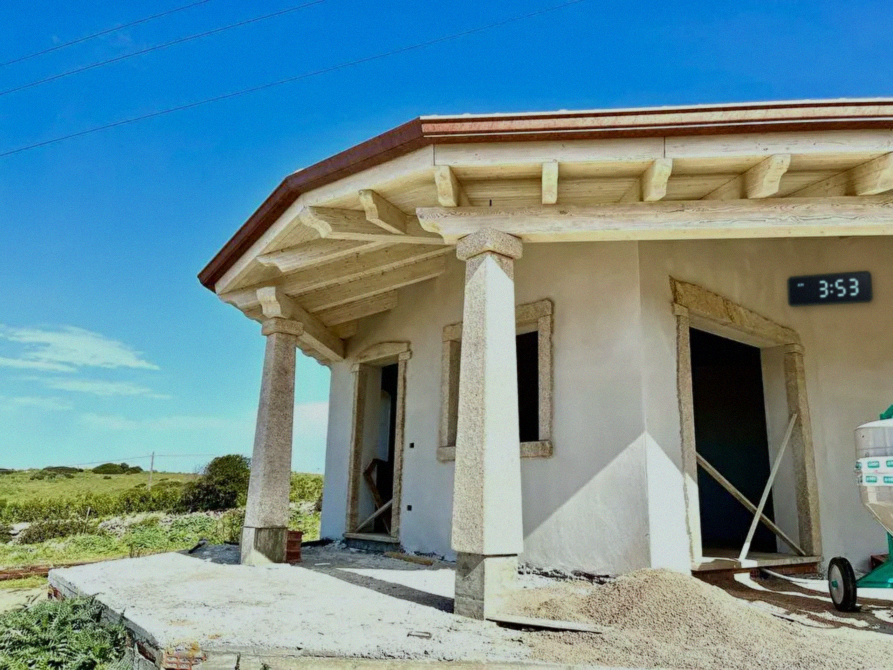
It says 3:53
